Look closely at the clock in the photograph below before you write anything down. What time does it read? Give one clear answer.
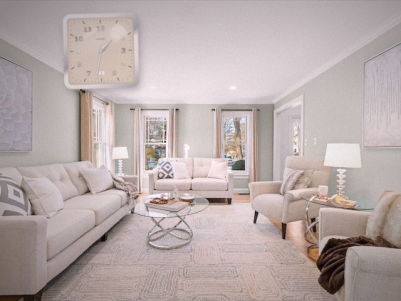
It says 1:32
